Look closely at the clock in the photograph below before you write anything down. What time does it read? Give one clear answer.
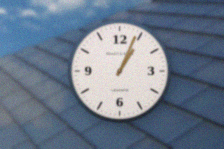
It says 1:04
